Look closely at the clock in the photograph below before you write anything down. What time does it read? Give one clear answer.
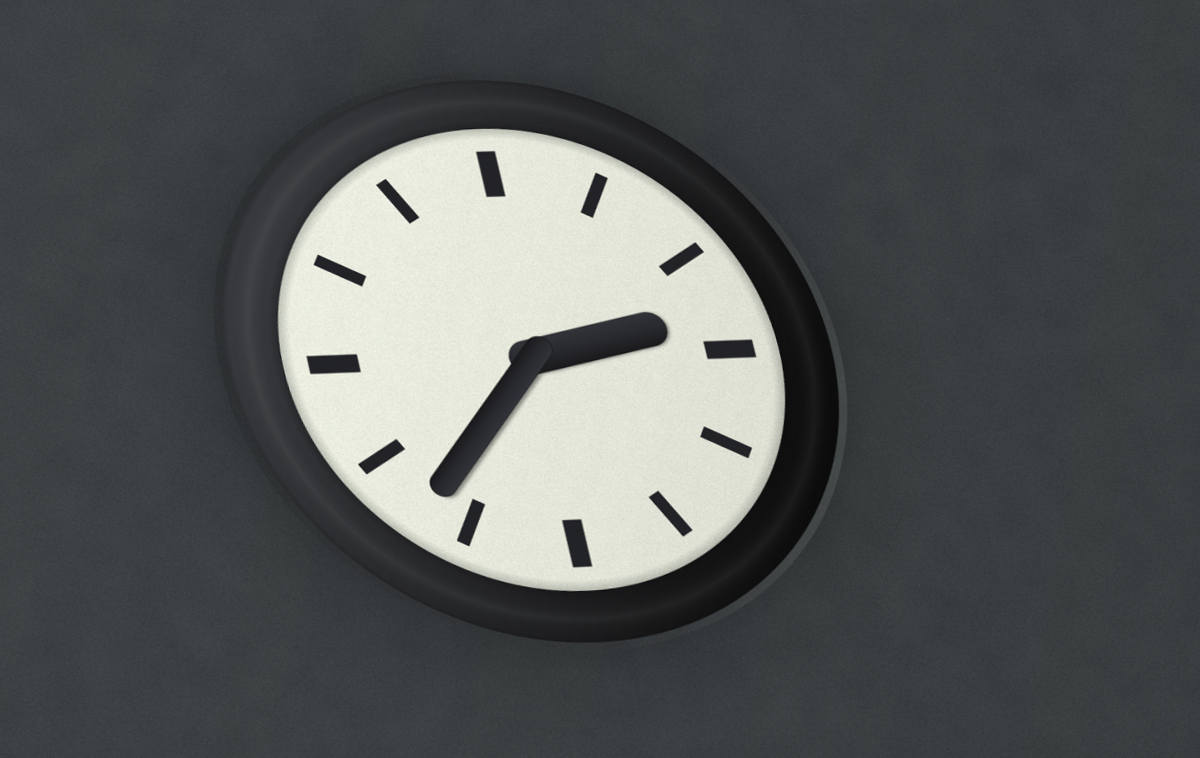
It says 2:37
